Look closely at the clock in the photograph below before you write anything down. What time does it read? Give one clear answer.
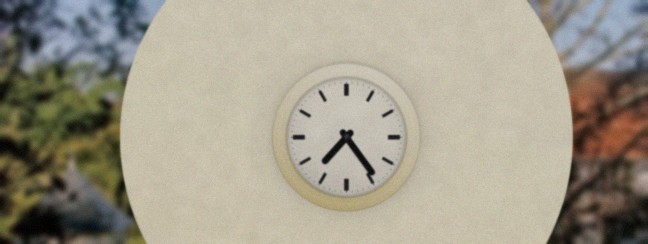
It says 7:24
